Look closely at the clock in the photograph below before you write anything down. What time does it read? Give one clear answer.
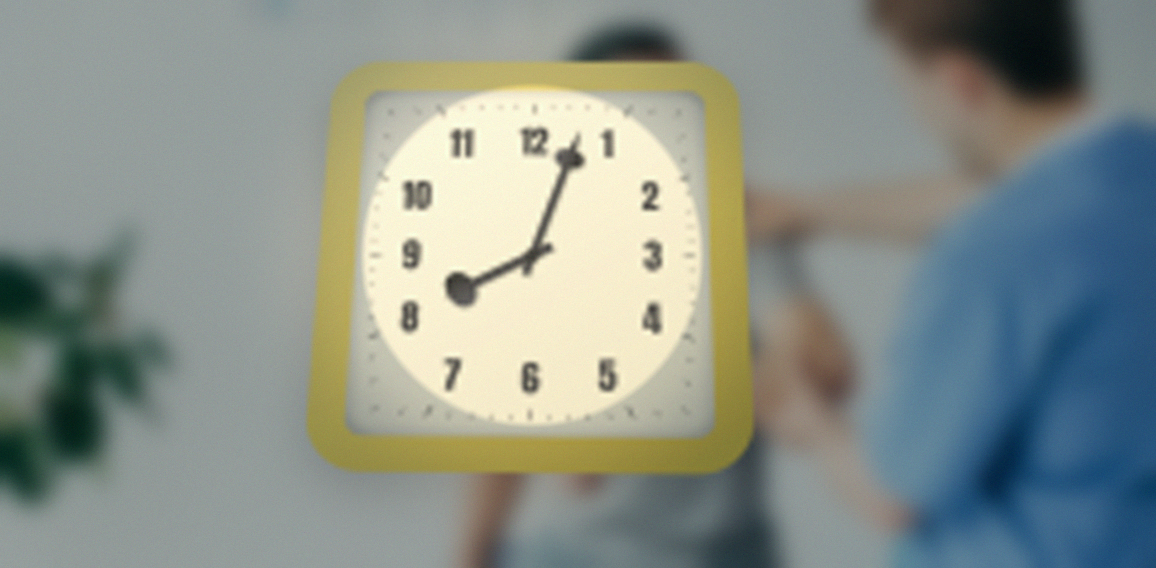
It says 8:03
